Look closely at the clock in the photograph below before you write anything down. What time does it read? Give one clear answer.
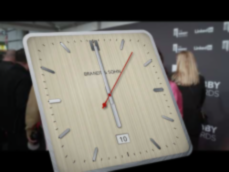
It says 6:00:07
